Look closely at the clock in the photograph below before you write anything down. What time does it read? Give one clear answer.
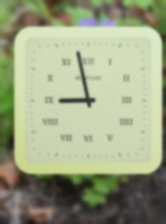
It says 8:58
